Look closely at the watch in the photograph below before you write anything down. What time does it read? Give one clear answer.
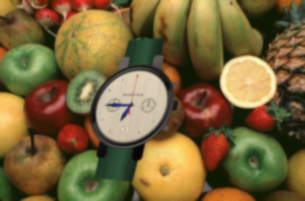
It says 6:45
